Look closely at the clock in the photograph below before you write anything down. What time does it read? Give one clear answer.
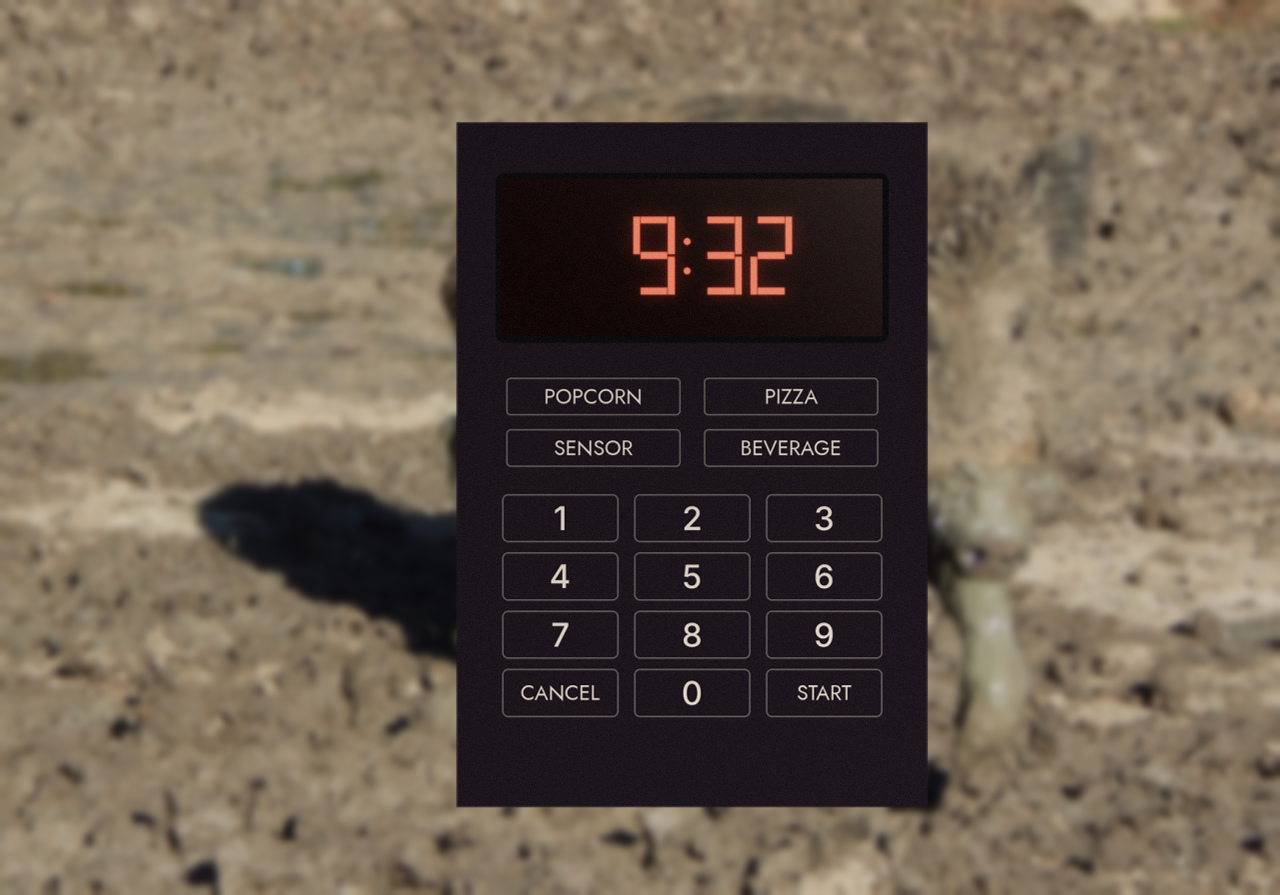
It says 9:32
